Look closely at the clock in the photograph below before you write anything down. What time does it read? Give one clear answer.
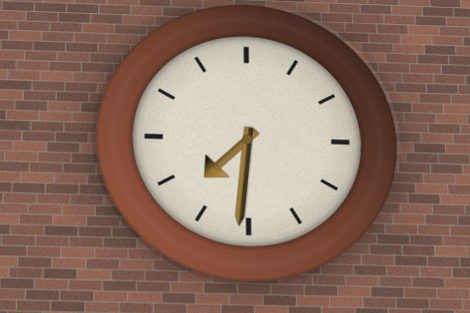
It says 7:31
